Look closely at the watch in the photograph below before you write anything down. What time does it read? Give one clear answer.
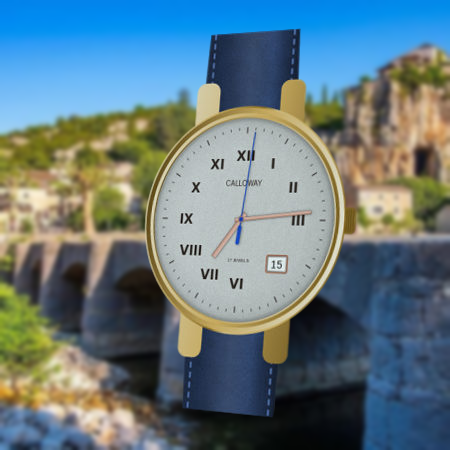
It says 7:14:01
